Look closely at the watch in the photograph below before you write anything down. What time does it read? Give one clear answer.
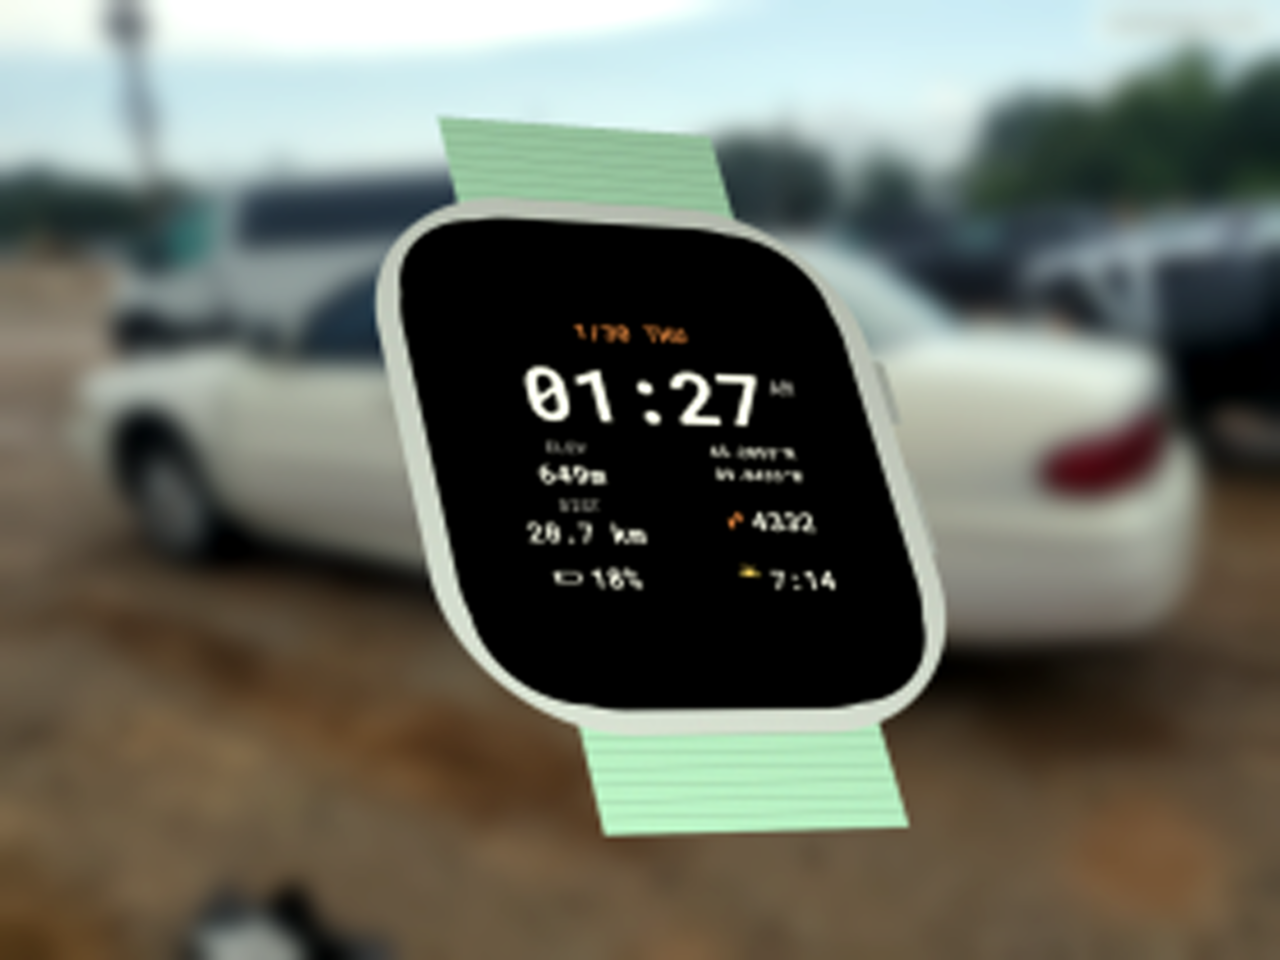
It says 1:27
